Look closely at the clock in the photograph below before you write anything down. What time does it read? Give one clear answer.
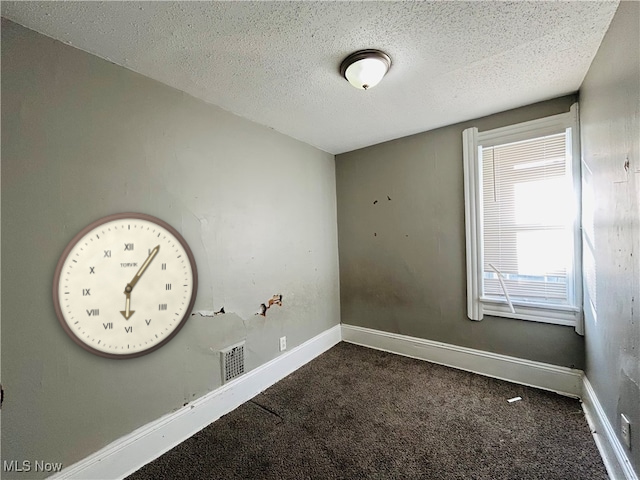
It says 6:06
